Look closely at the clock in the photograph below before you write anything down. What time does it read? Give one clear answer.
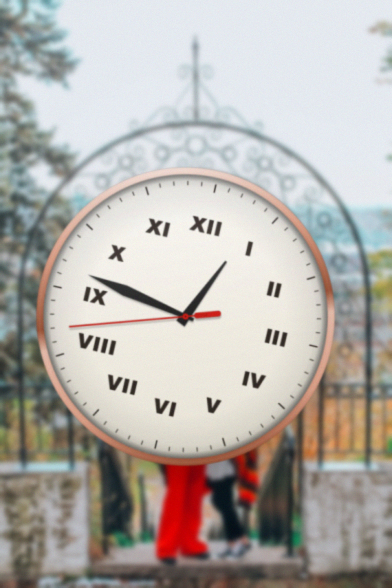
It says 12:46:42
